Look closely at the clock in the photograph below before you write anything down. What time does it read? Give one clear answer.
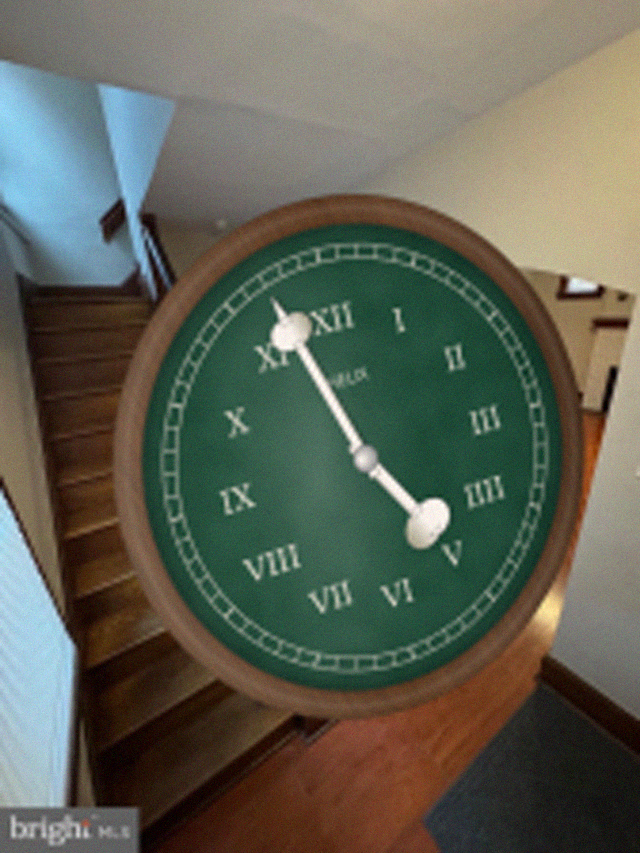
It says 4:57
